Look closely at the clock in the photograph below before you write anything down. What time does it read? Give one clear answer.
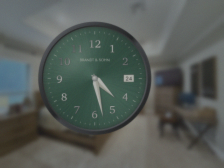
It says 4:28
